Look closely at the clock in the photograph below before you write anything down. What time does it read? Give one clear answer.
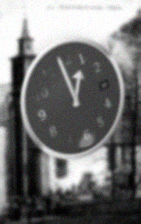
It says 12:59
